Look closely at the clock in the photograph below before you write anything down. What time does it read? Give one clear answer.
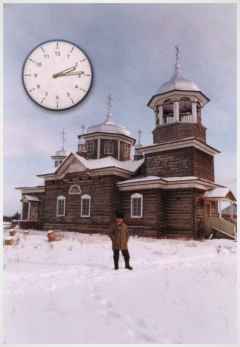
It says 2:14
